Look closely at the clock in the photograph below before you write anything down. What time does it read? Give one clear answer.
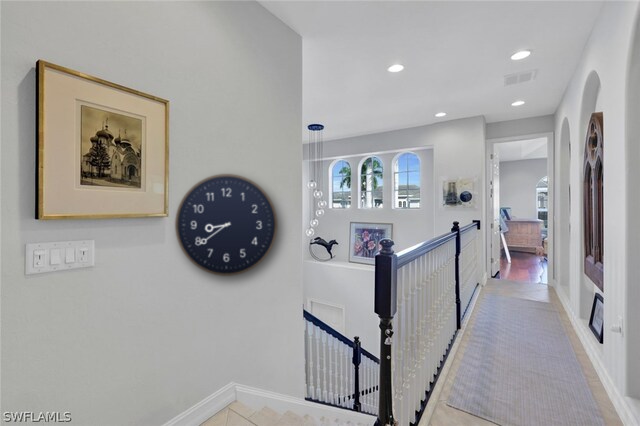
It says 8:39
